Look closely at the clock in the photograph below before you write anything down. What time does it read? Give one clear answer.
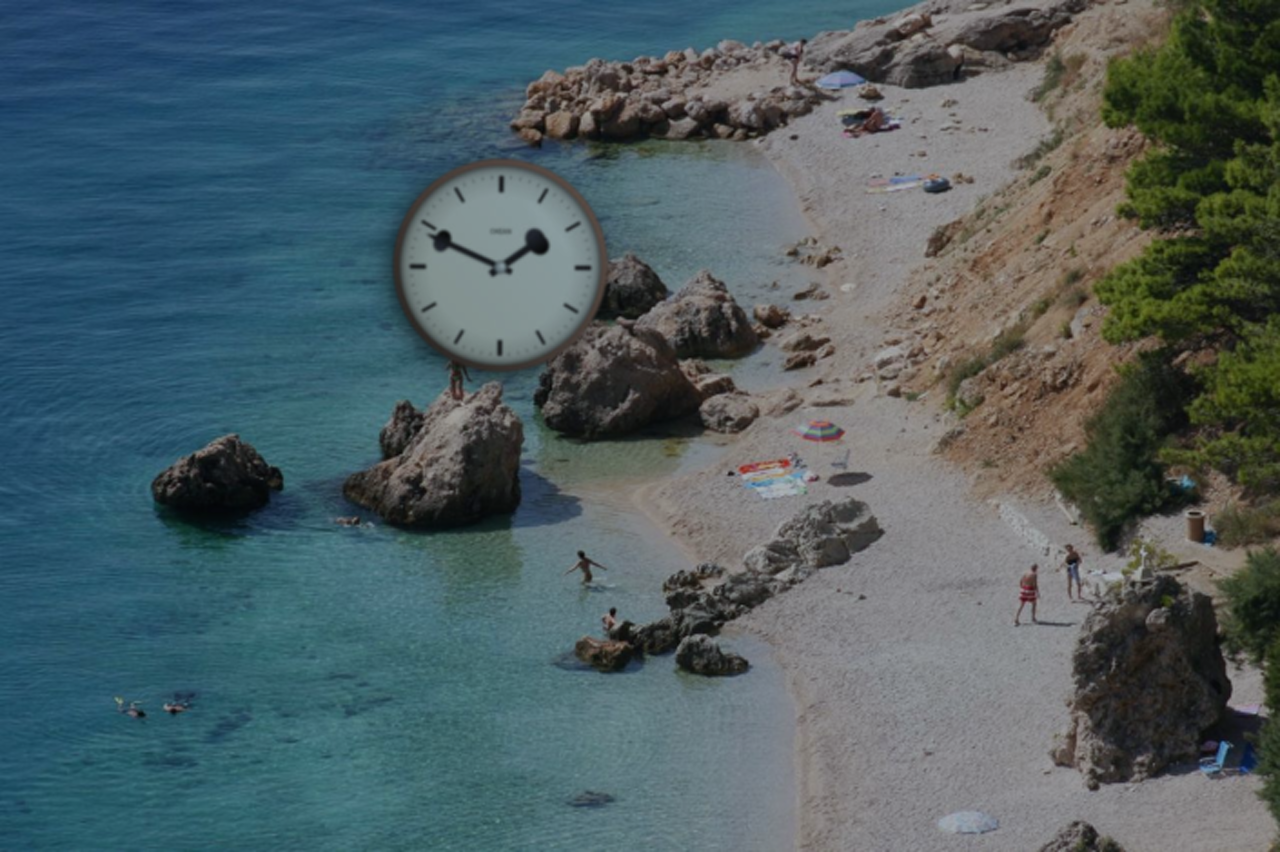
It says 1:49
